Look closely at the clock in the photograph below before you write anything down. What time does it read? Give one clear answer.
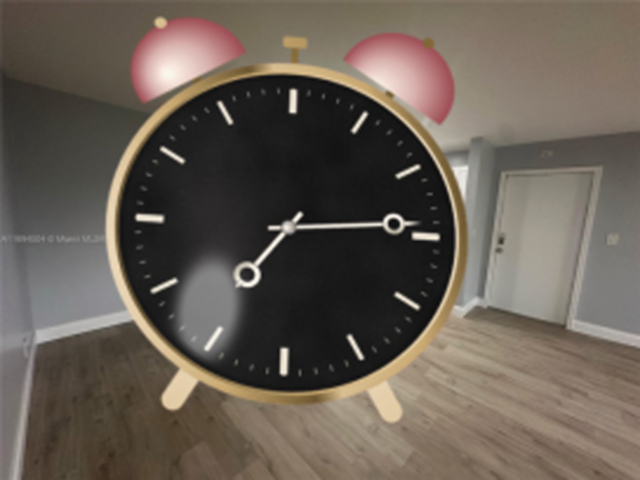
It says 7:14
